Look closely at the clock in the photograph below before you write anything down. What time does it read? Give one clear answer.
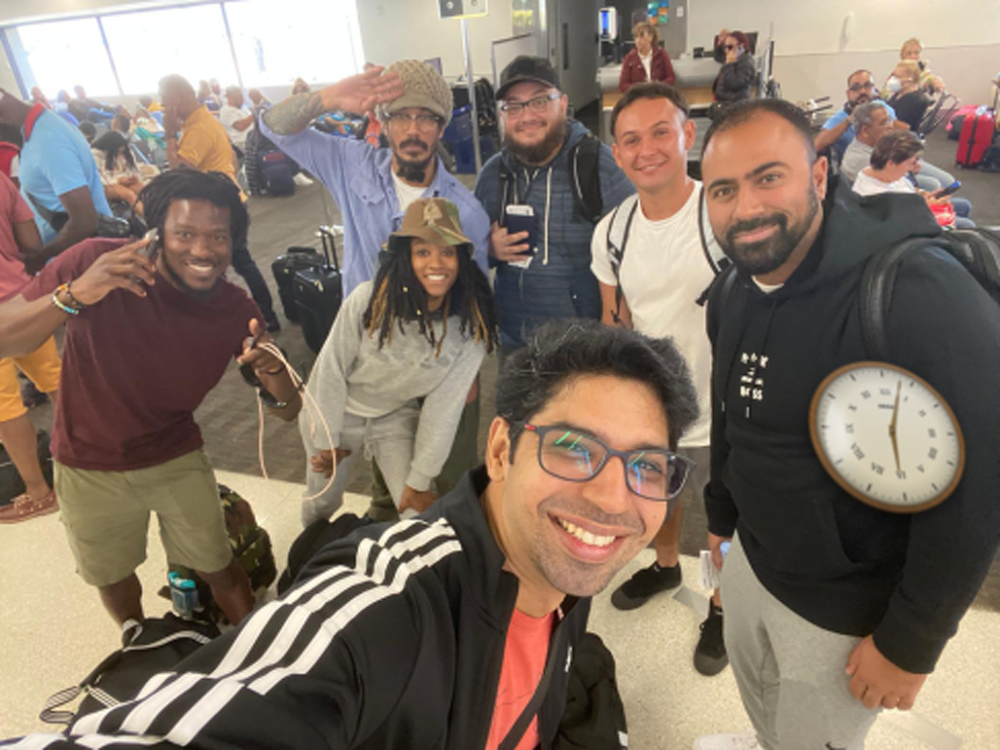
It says 6:03
